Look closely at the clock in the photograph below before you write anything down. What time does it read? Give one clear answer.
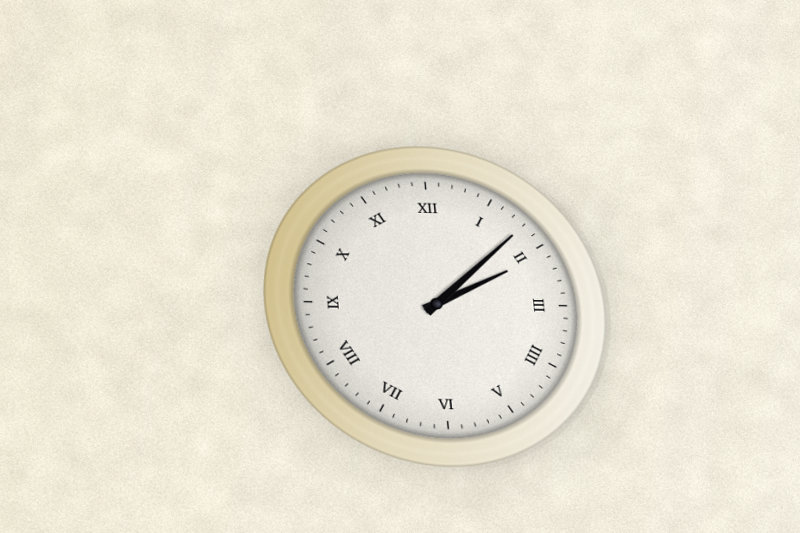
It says 2:08
